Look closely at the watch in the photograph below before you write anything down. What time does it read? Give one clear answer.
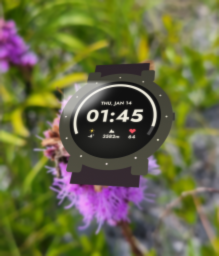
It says 1:45
